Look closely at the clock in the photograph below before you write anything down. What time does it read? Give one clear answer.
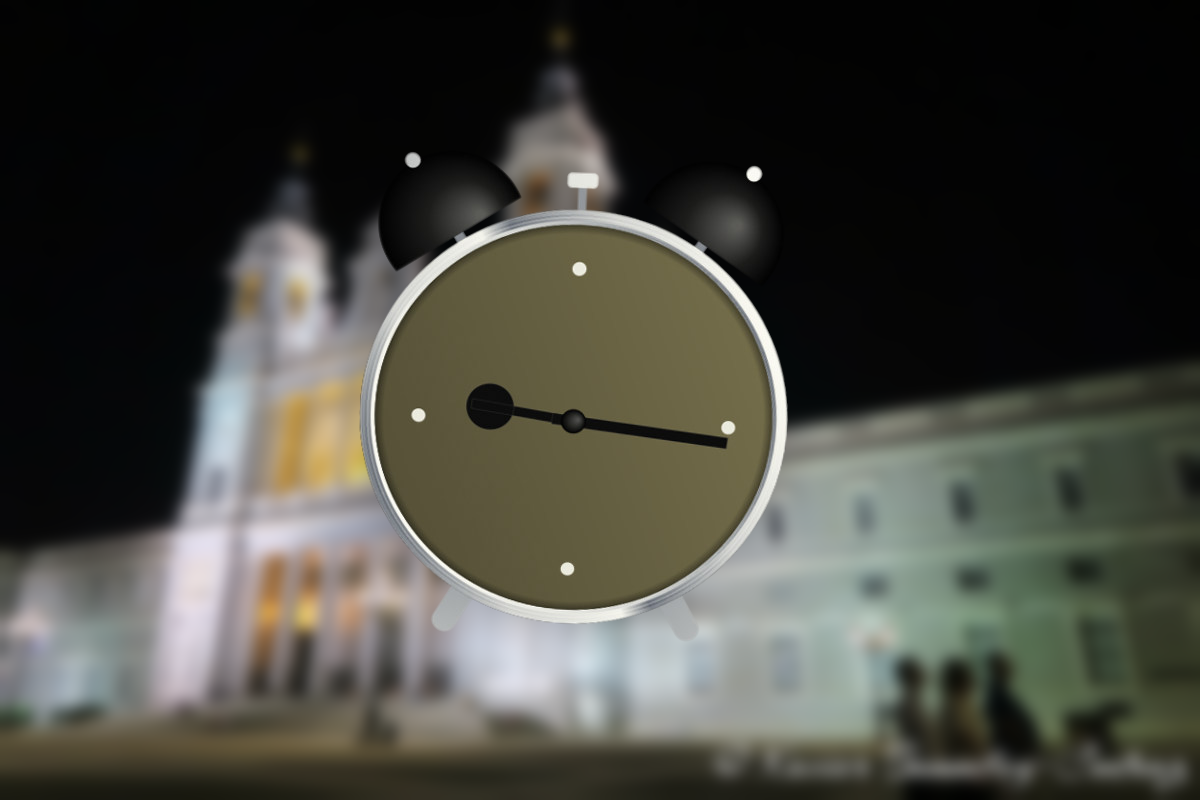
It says 9:16
